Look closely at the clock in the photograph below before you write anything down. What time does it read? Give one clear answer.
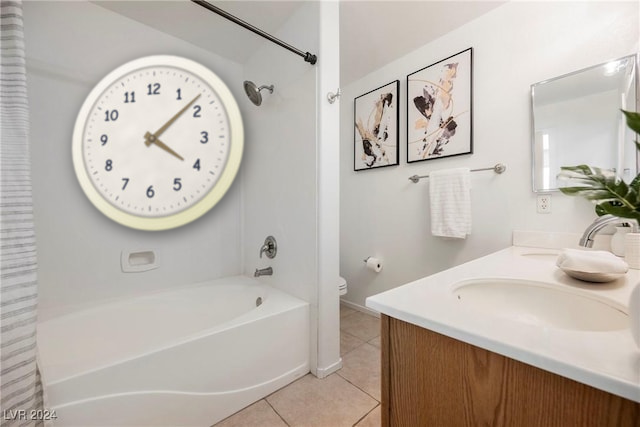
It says 4:08
